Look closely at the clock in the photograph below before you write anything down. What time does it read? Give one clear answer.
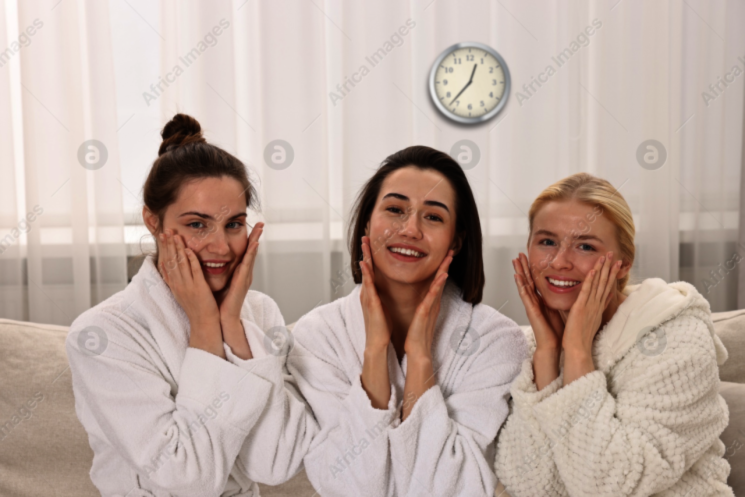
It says 12:37
